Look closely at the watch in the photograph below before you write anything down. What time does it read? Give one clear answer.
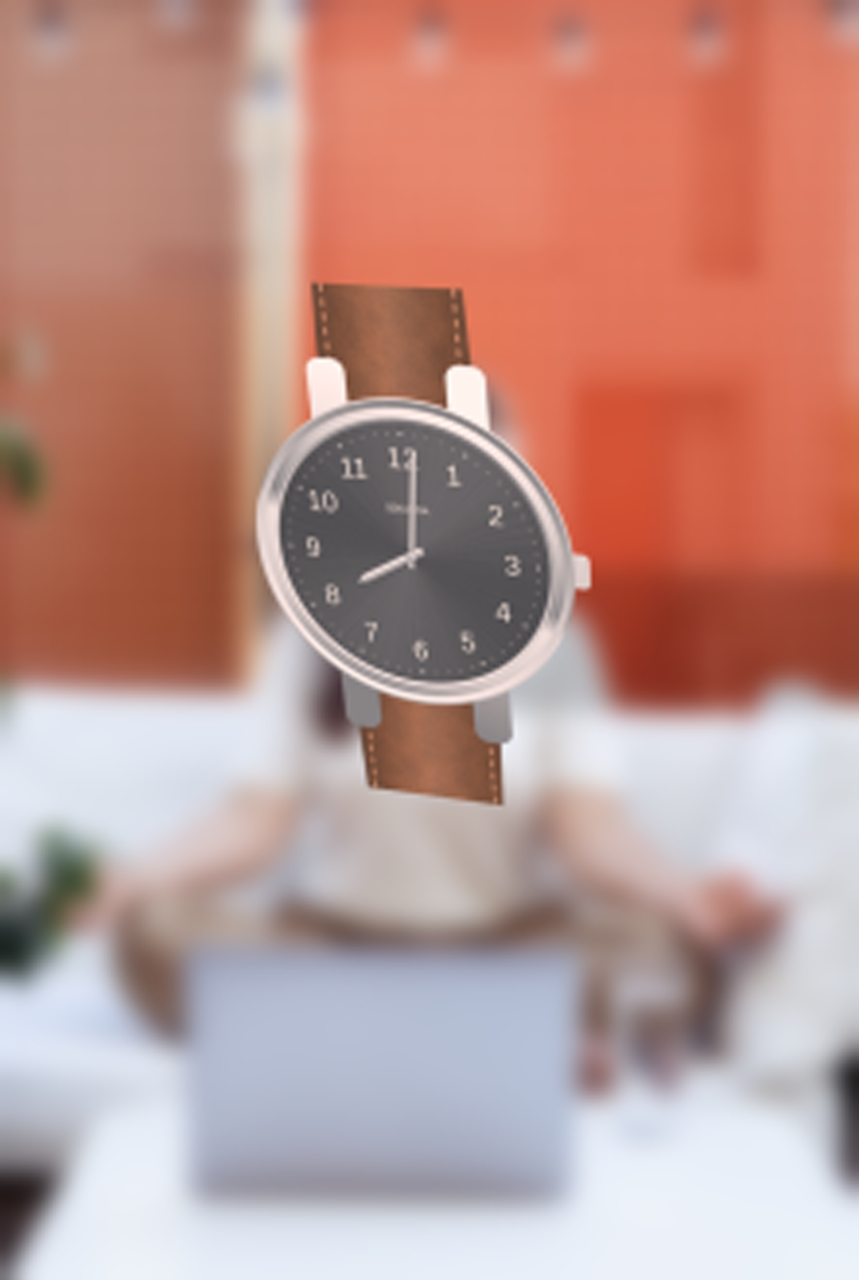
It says 8:01
